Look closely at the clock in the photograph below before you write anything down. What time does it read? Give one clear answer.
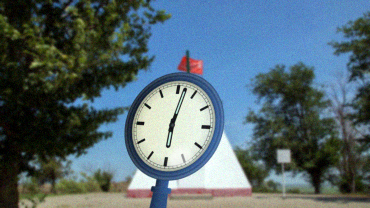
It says 6:02
